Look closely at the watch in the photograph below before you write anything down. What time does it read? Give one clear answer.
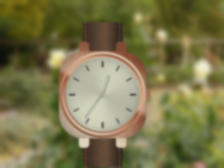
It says 12:36
